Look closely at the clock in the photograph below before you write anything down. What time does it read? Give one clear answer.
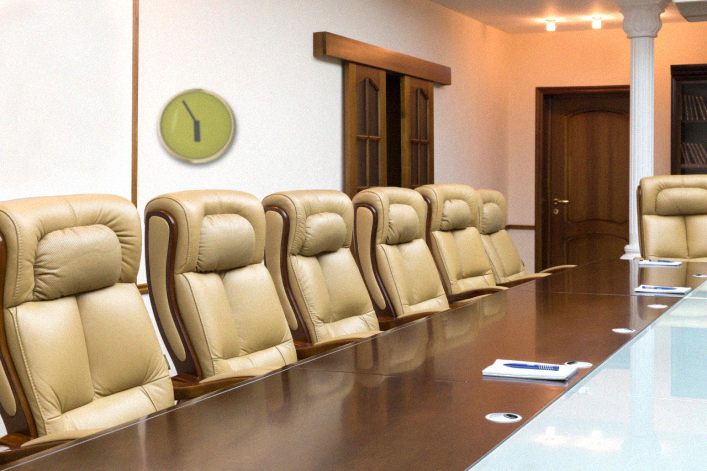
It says 5:55
